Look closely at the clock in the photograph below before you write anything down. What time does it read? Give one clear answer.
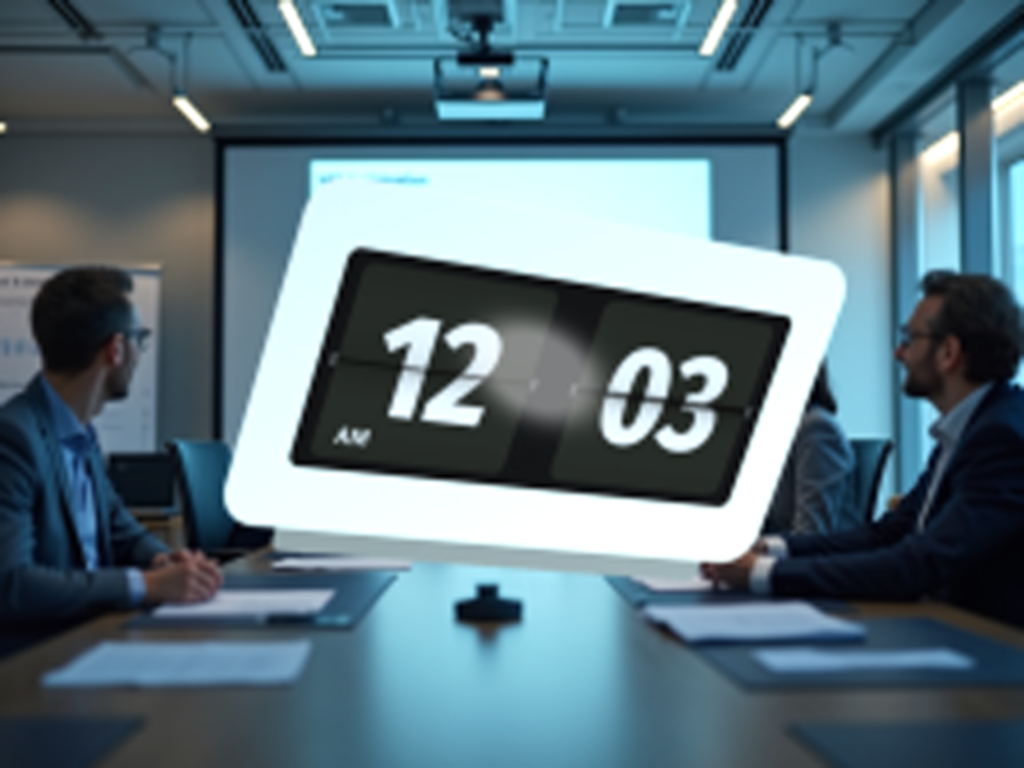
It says 12:03
